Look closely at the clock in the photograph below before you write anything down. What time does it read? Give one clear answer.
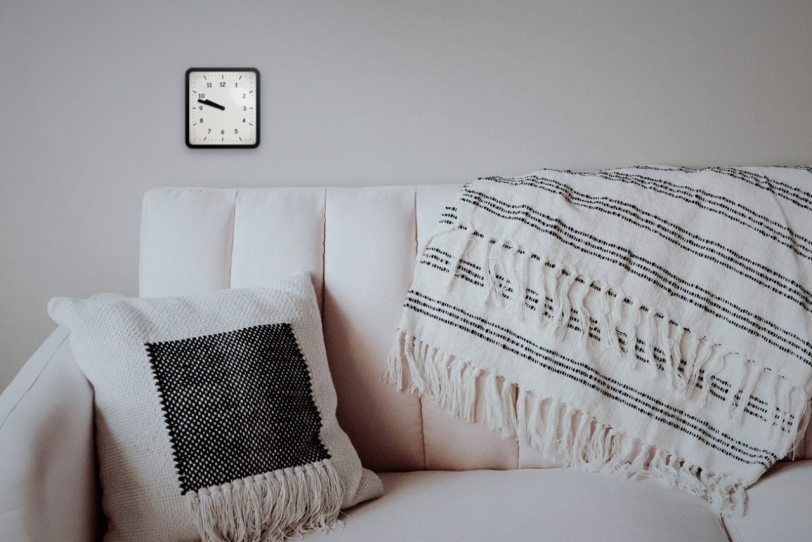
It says 9:48
